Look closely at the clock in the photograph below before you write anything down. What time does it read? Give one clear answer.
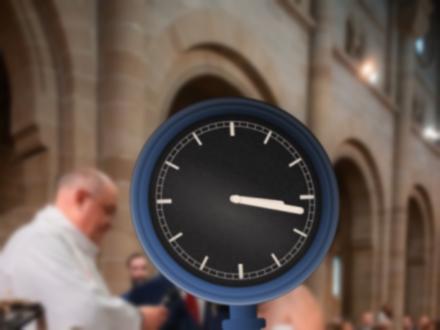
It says 3:17
